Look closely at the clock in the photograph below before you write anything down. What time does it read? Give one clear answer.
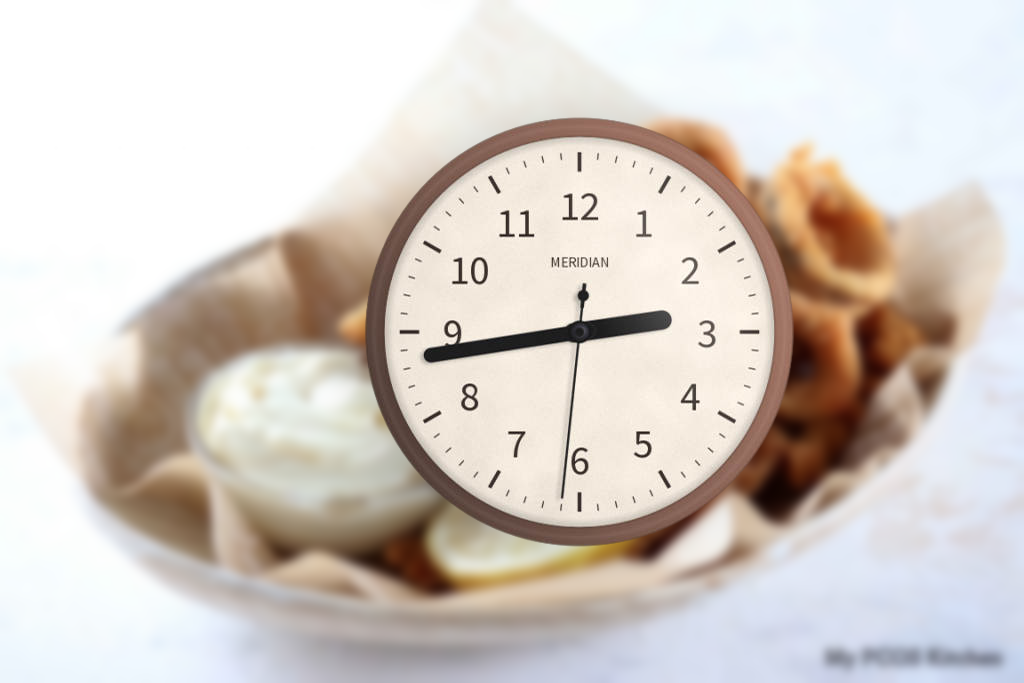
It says 2:43:31
